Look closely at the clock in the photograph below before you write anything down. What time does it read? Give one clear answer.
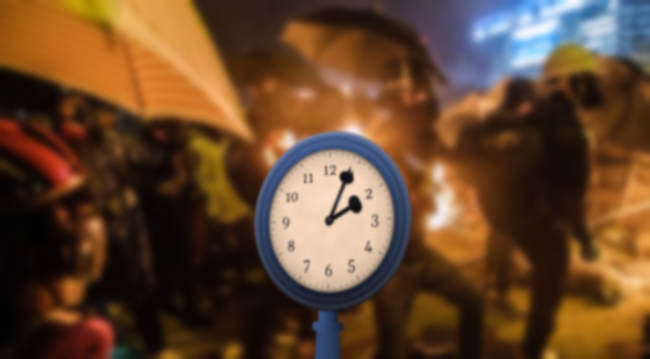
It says 2:04
